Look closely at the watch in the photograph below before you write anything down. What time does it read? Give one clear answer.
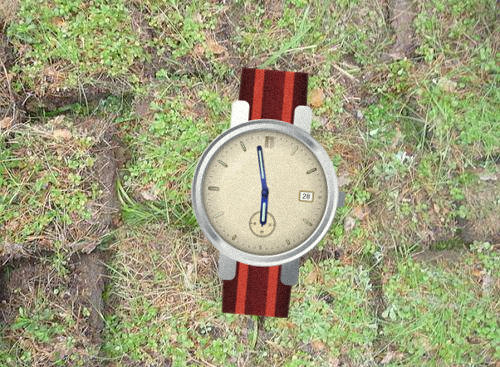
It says 5:58
